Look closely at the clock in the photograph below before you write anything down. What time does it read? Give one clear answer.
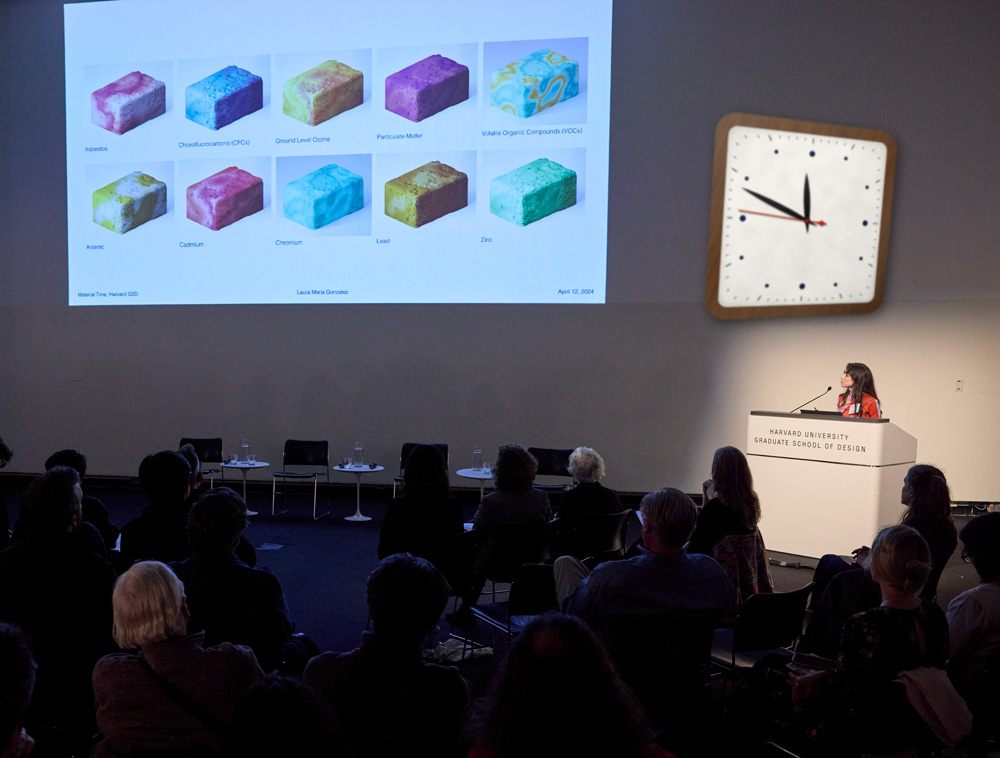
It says 11:48:46
